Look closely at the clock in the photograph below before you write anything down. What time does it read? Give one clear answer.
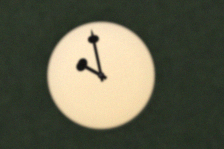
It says 9:58
